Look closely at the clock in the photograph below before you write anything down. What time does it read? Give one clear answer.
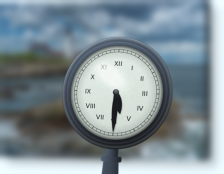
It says 5:30
